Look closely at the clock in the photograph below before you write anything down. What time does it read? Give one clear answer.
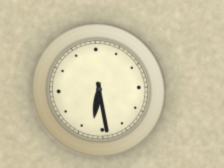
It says 6:29
